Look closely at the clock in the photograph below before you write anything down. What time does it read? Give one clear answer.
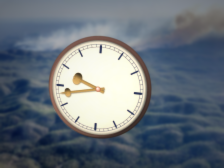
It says 9:43
